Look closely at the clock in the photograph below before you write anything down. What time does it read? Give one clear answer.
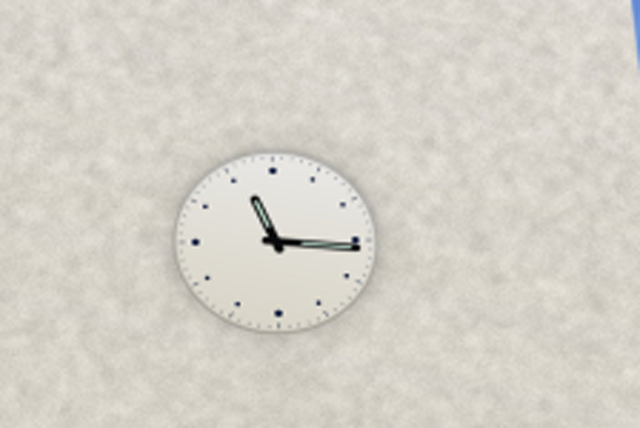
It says 11:16
